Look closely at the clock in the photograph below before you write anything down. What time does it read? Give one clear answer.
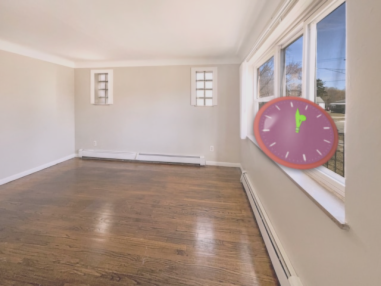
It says 1:02
